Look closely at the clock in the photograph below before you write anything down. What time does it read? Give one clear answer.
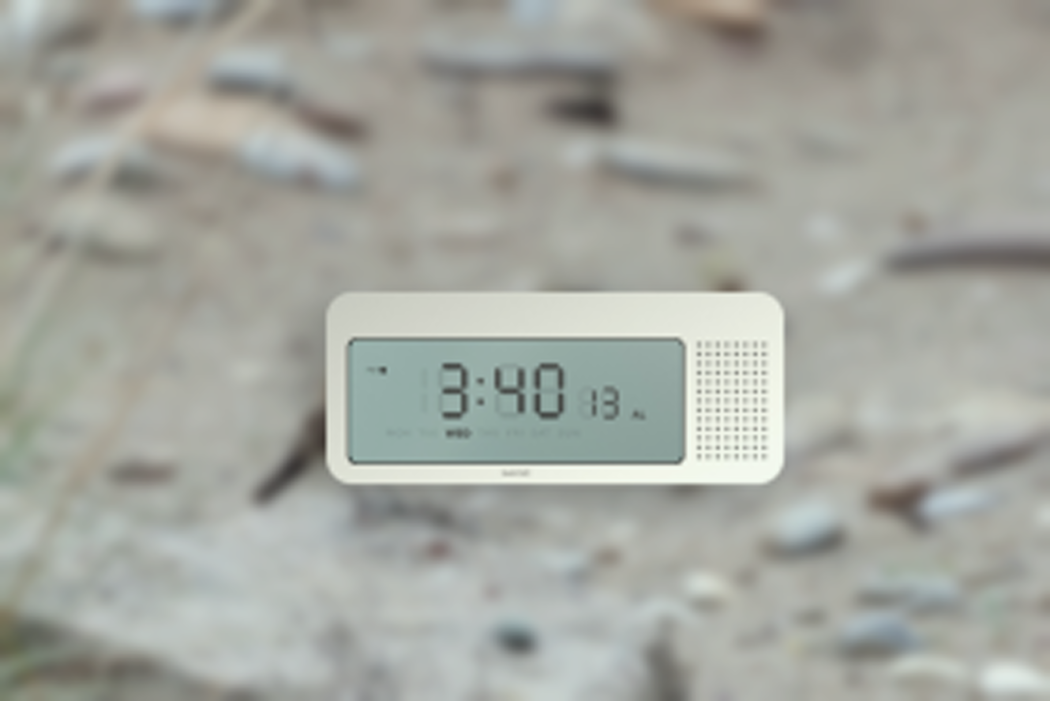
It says 3:40:13
